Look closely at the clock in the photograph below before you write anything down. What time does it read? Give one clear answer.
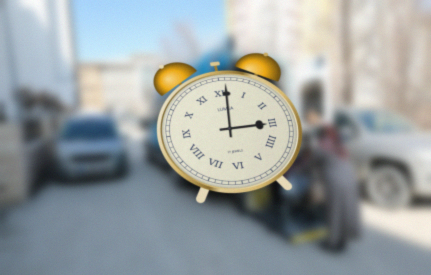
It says 3:01
